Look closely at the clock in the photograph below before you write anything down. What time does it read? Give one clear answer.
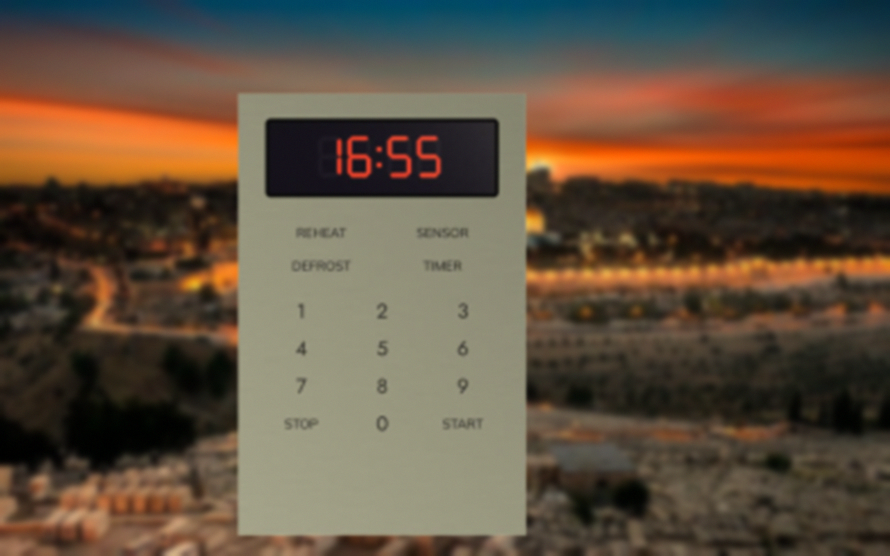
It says 16:55
